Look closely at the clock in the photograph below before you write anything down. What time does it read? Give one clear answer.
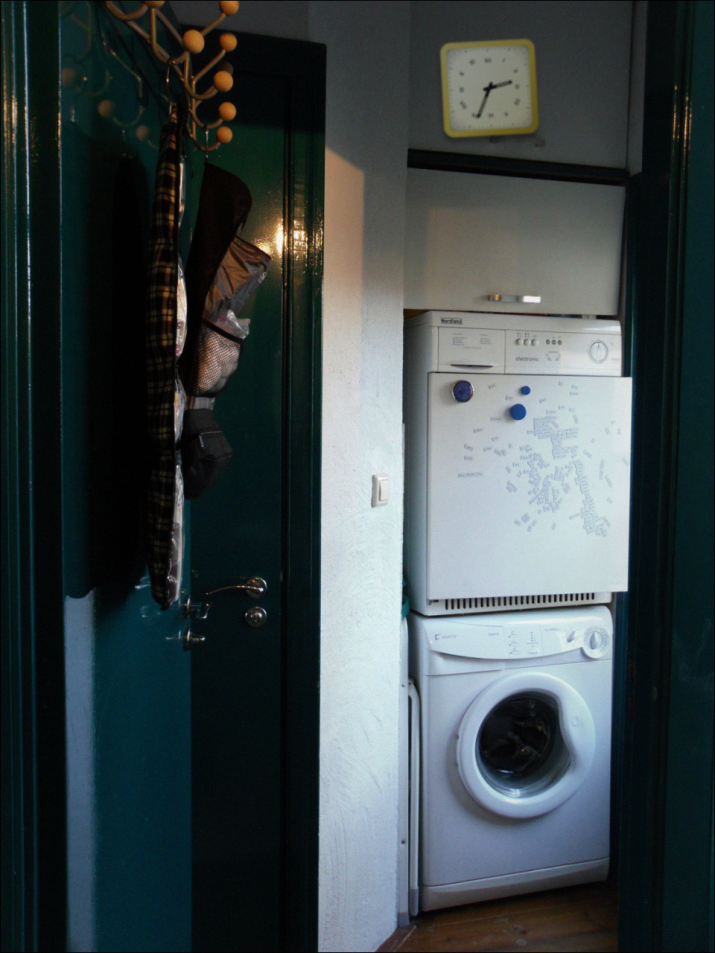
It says 2:34
